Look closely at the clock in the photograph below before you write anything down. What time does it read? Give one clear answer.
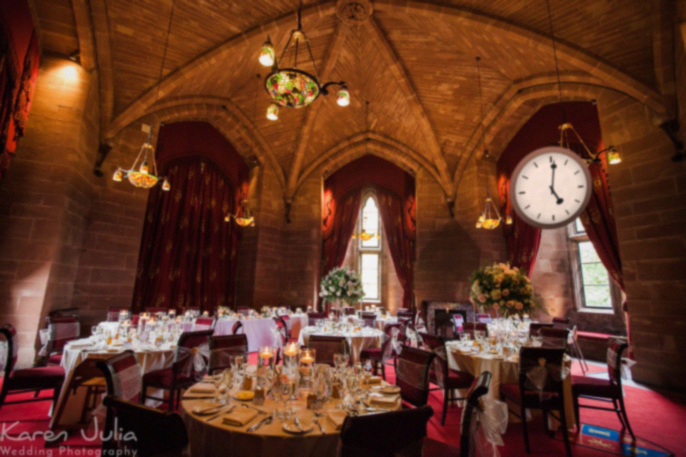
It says 5:01
